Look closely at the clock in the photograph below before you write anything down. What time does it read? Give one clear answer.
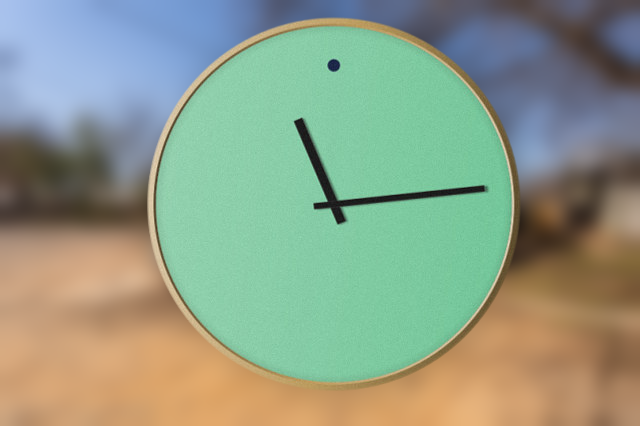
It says 11:14
